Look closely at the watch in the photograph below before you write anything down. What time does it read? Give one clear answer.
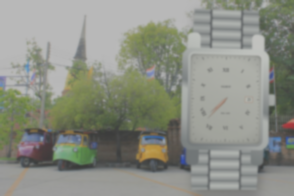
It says 7:37
